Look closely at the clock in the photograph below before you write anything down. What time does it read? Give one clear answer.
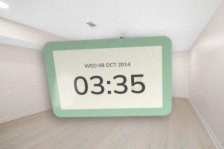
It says 3:35
